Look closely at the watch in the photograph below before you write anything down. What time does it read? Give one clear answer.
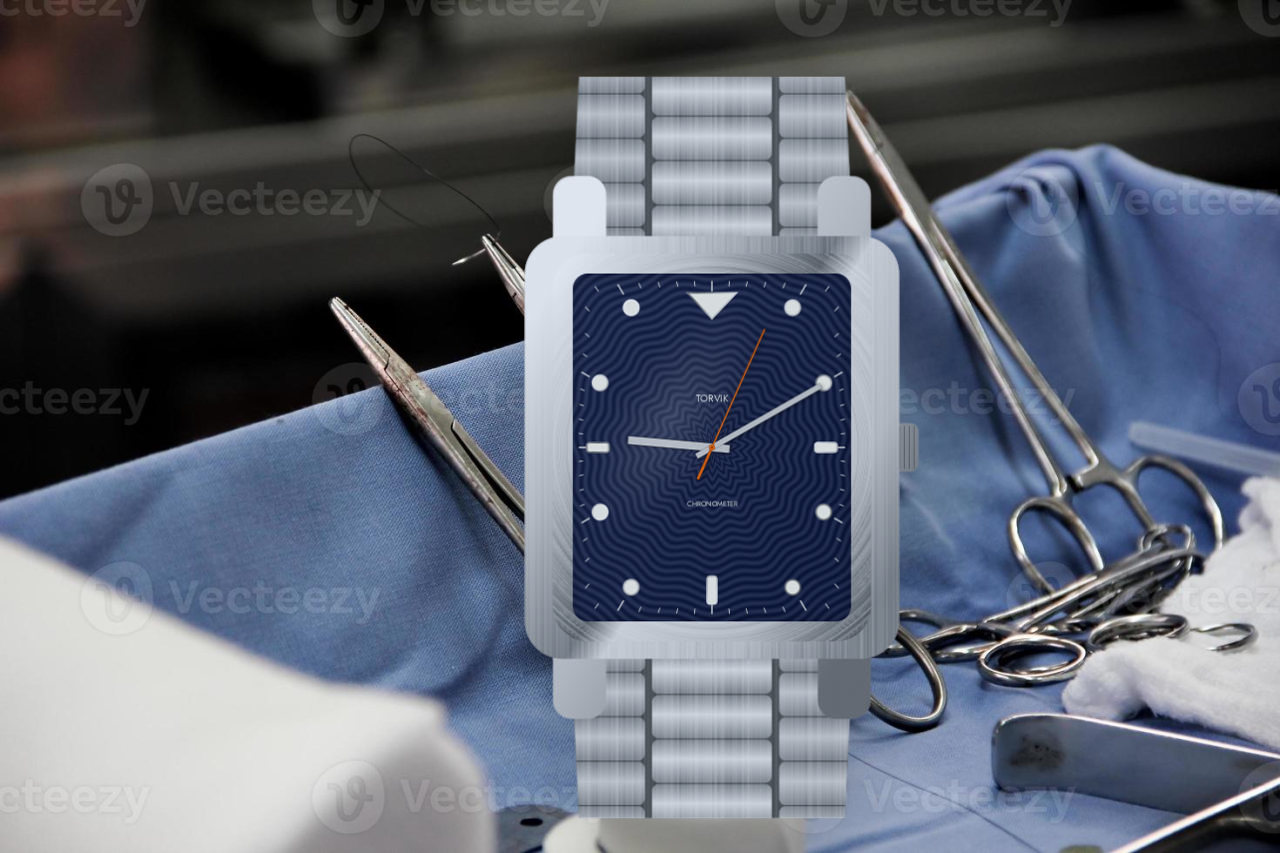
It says 9:10:04
